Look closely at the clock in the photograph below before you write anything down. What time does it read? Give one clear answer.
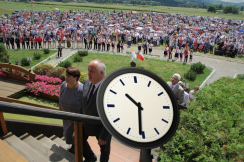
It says 10:31
